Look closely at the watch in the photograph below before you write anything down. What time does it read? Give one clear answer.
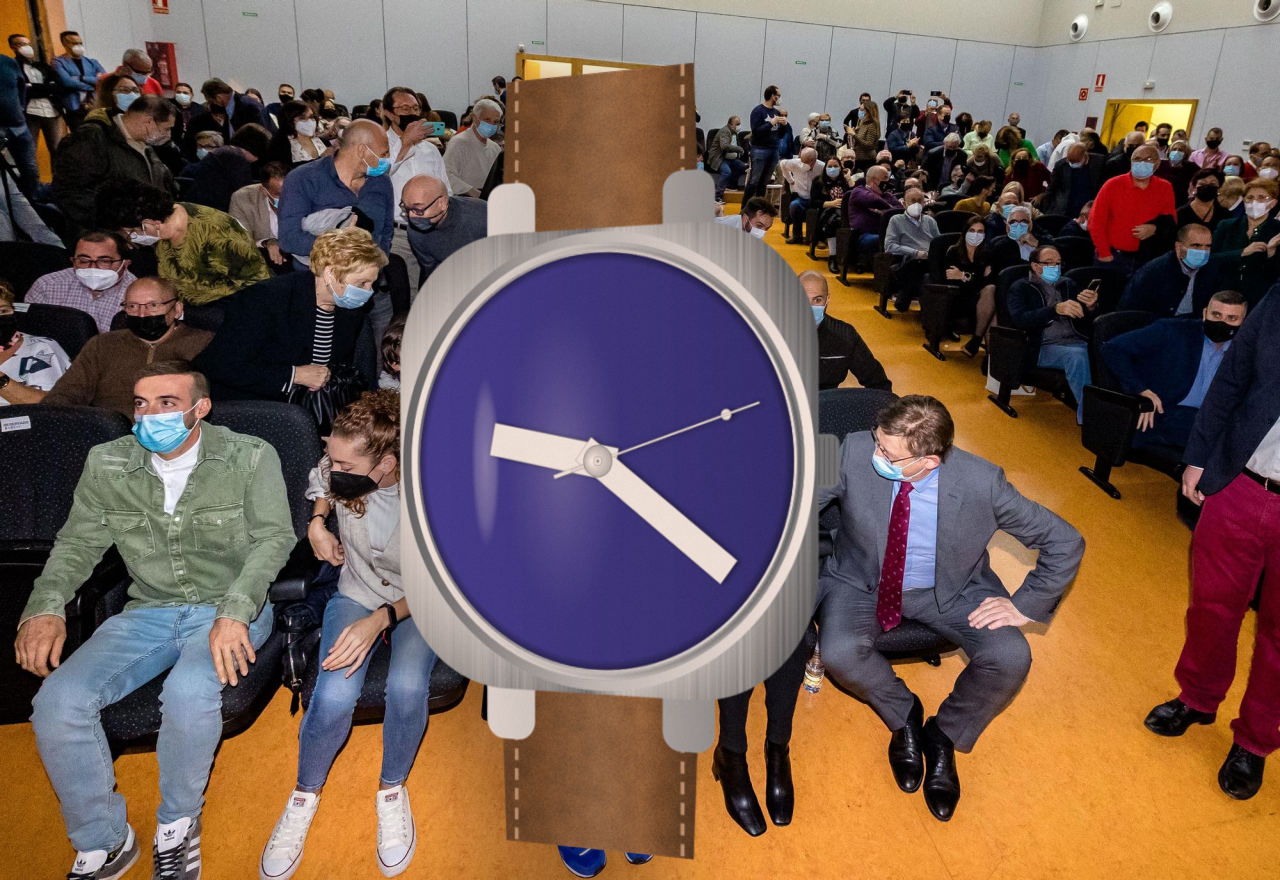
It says 9:21:12
